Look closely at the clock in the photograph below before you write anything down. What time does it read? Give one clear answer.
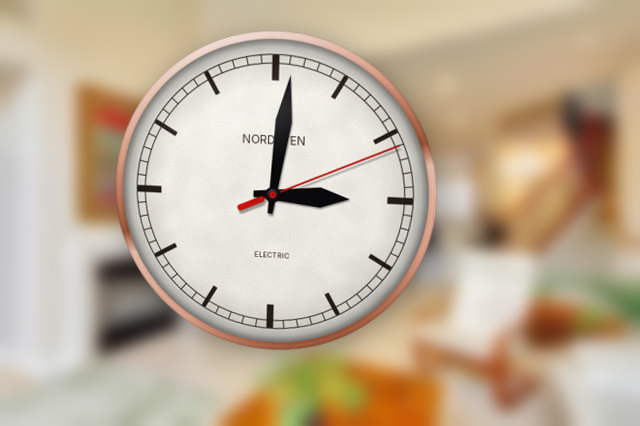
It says 3:01:11
